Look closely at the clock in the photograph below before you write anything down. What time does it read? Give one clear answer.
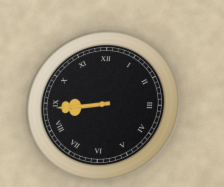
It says 8:44
